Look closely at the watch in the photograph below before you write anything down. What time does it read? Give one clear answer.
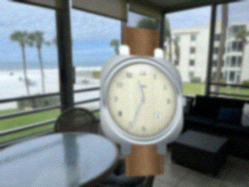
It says 11:34
